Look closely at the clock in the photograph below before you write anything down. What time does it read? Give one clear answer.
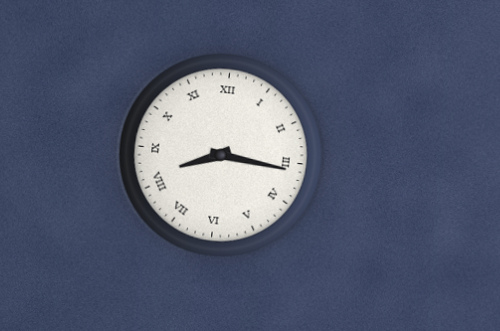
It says 8:16
